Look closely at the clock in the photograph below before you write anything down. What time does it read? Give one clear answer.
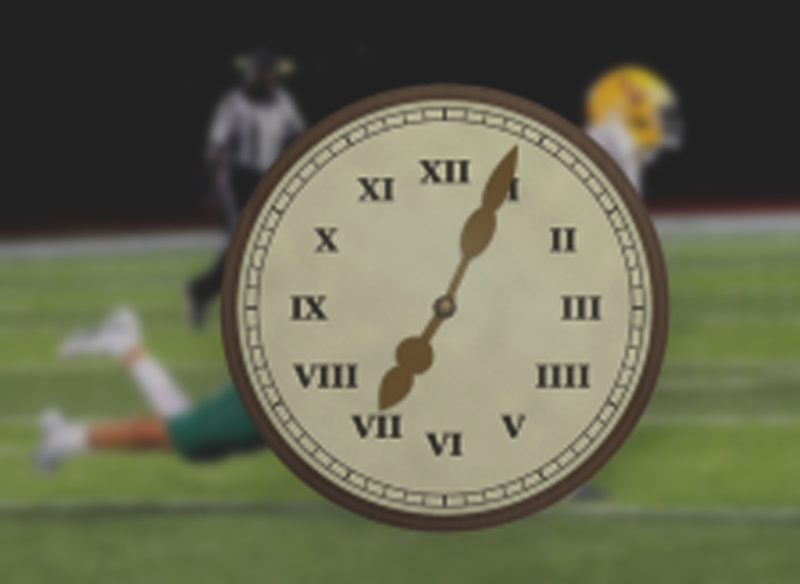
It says 7:04
